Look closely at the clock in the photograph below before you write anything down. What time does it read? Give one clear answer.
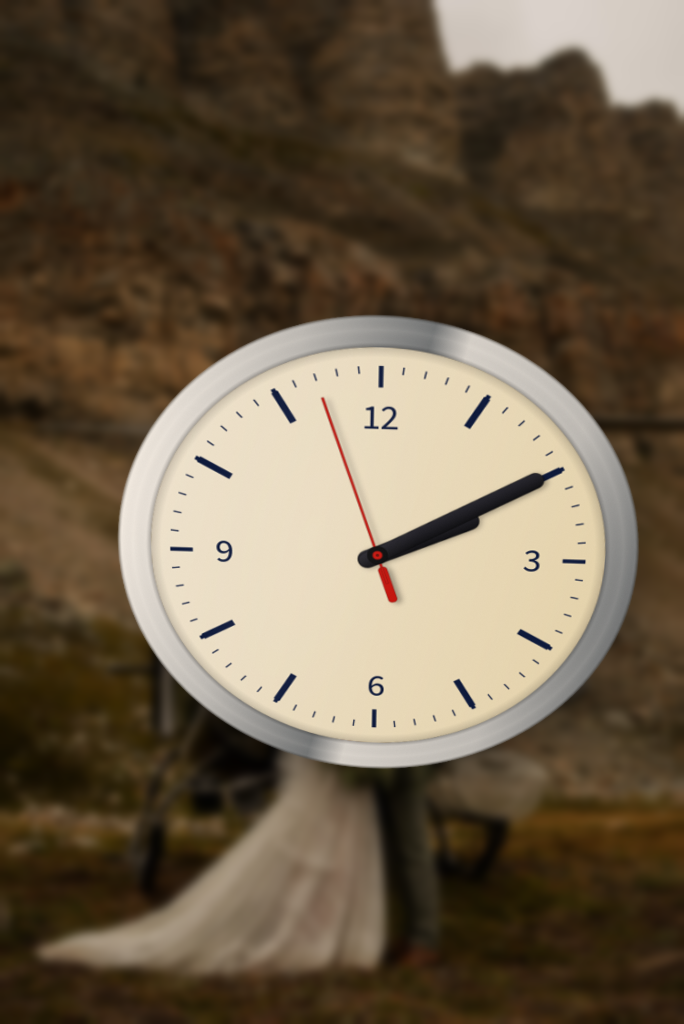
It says 2:09:57
